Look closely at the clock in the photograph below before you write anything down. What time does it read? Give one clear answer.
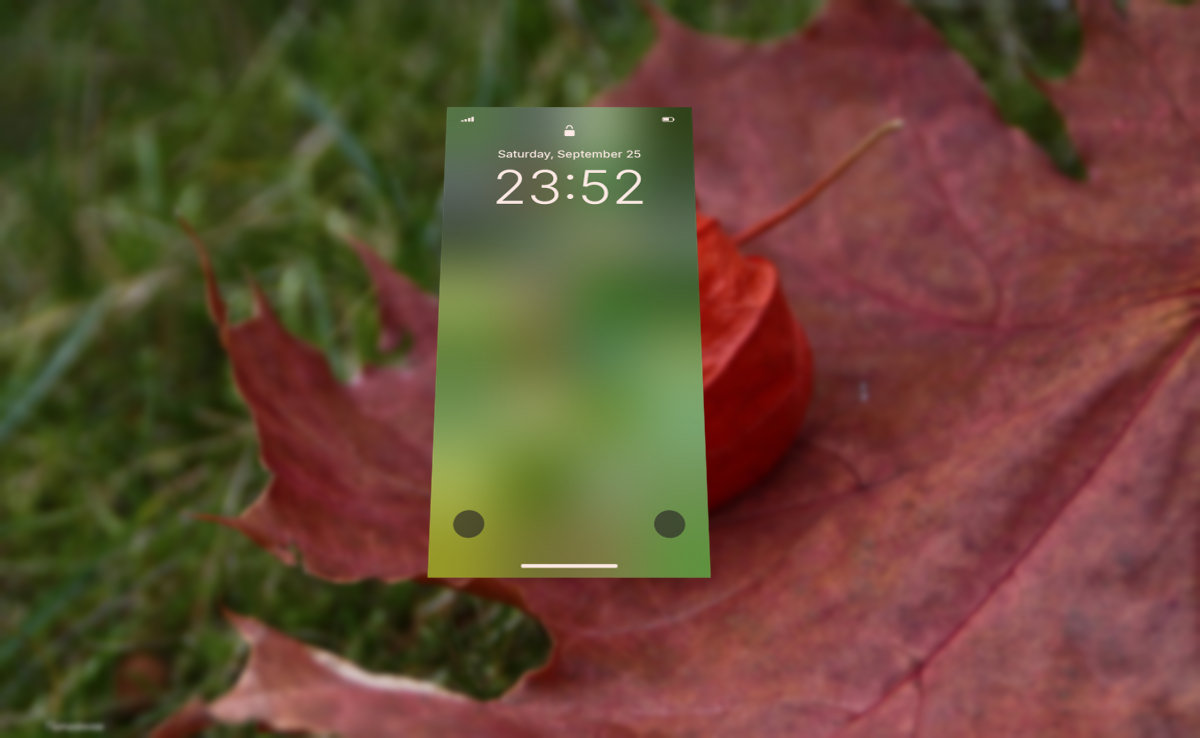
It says 23:52
